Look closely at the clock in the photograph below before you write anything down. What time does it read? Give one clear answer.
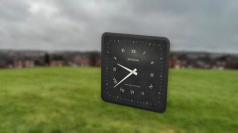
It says 9:38
